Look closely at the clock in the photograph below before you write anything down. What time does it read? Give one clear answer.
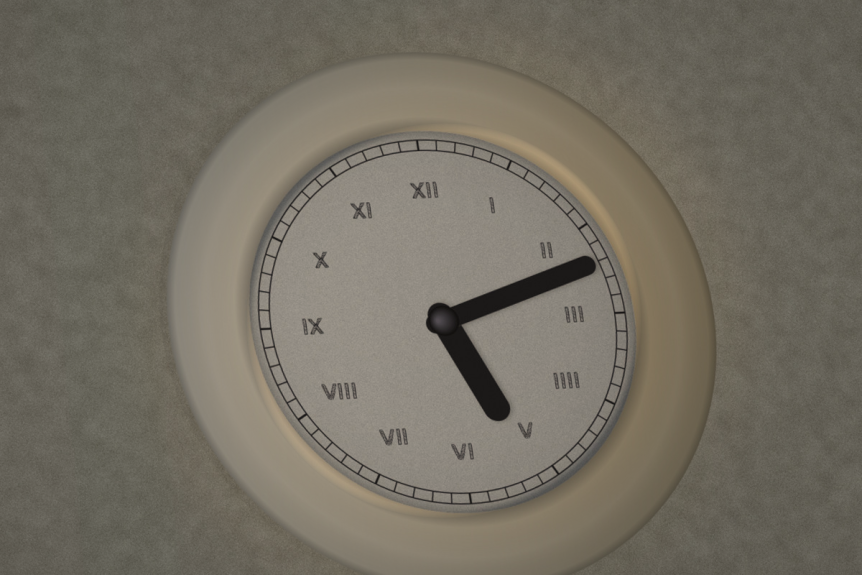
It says 5:12
